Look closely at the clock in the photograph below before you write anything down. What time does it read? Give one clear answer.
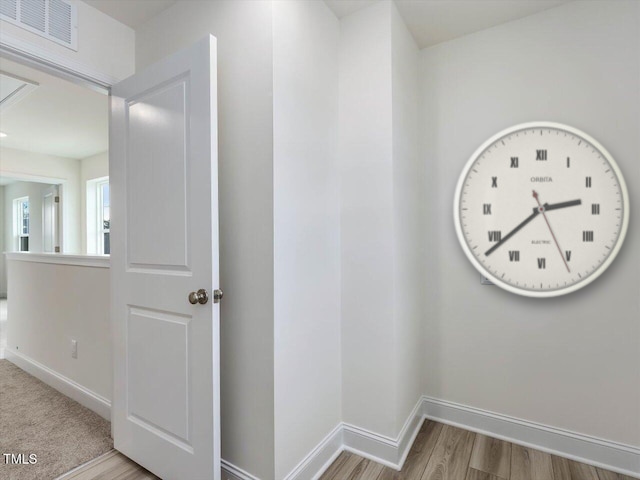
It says 2:38:26
